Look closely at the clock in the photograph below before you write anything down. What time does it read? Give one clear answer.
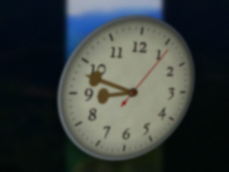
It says 8:48:06
